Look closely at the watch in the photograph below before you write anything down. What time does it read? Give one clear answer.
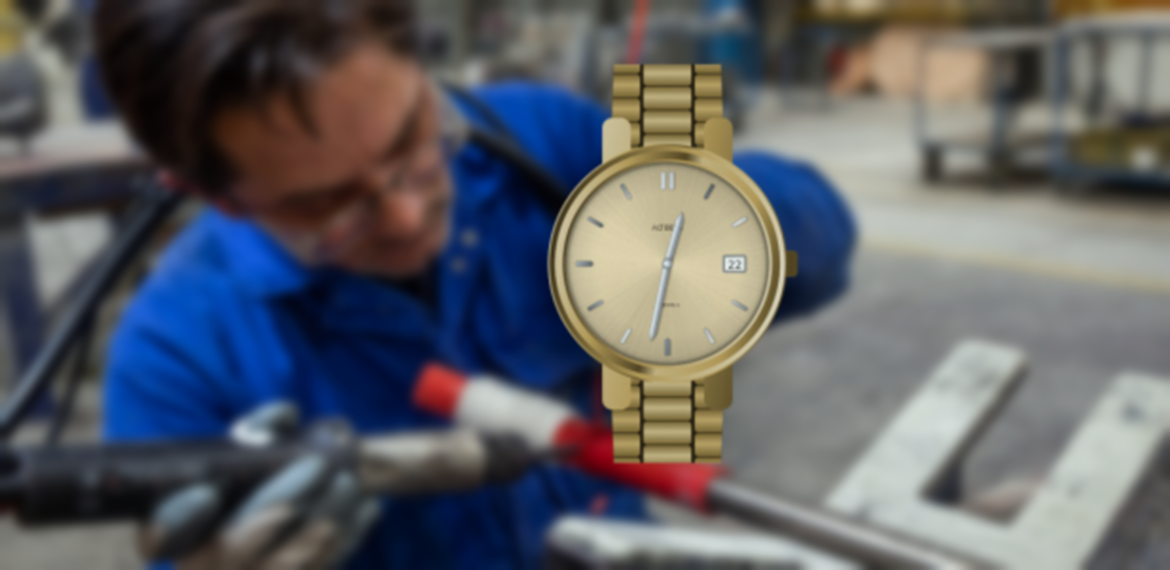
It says 12:32
